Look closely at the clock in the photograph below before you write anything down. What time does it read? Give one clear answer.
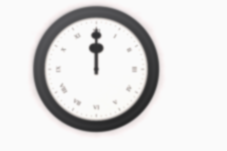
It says 12:00
